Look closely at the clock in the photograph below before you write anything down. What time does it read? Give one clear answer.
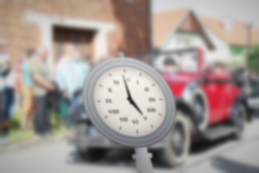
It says 4:59
